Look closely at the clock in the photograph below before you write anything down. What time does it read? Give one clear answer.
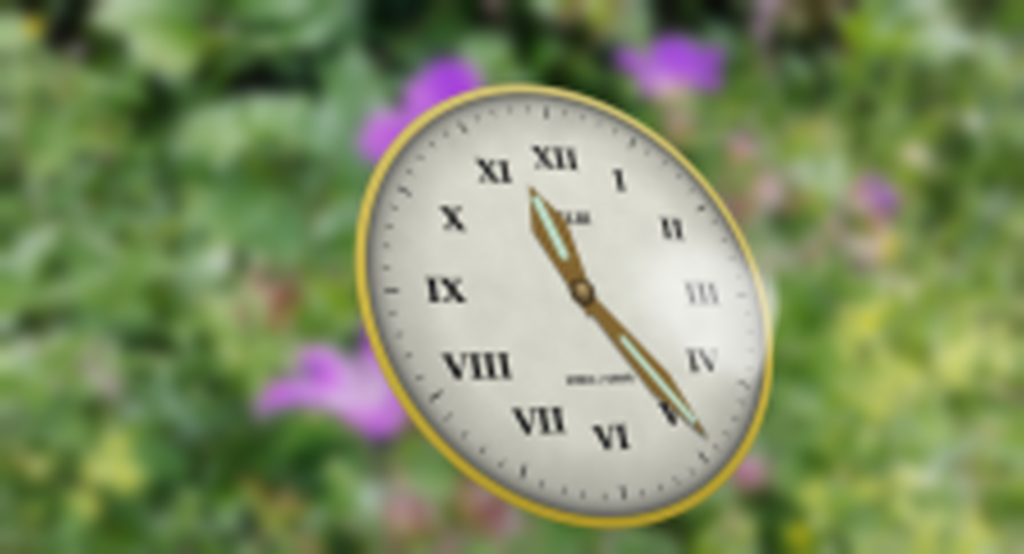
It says 11:24
